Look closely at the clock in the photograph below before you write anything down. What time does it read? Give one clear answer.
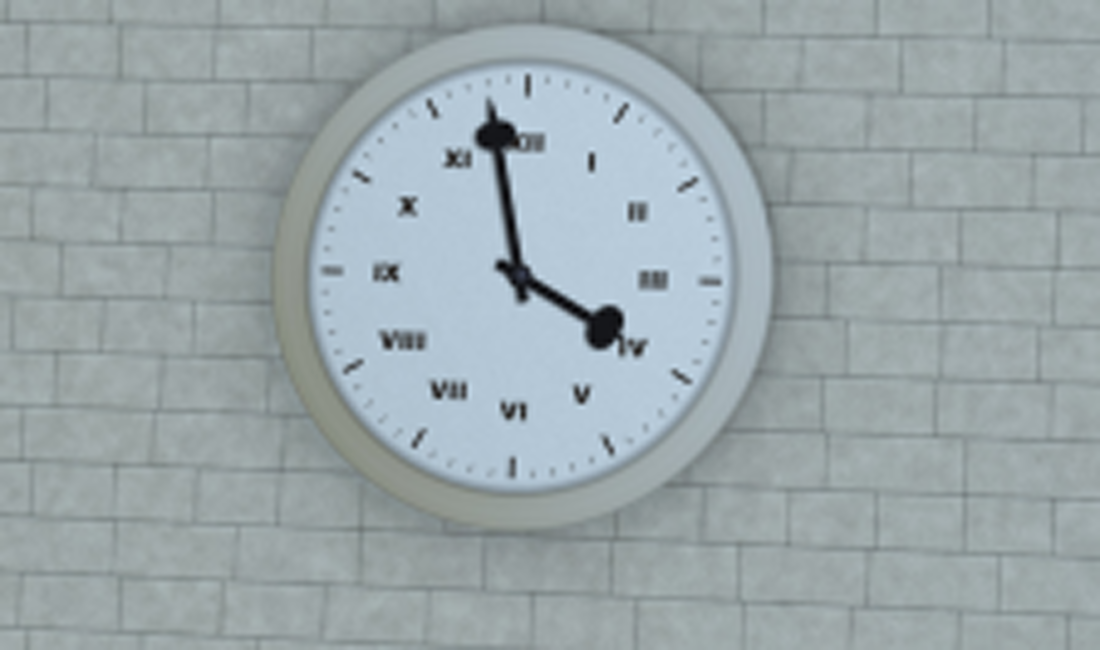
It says 3:58
